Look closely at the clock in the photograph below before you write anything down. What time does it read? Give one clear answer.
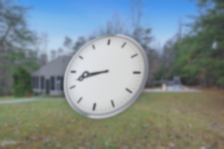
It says 8:42
